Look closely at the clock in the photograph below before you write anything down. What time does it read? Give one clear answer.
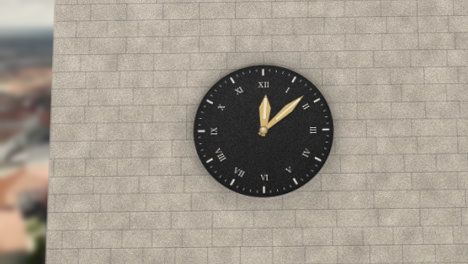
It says 12:08
